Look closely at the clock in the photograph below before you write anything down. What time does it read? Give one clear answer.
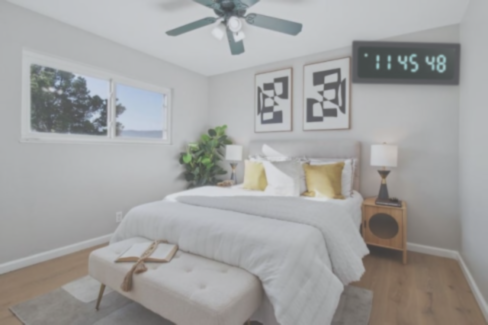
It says 11:45:48
